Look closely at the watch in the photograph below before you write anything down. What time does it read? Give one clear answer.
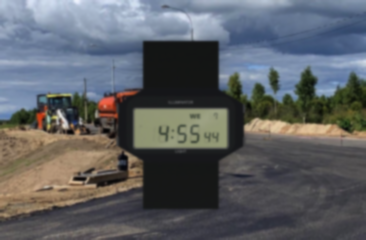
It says 4:55:44
